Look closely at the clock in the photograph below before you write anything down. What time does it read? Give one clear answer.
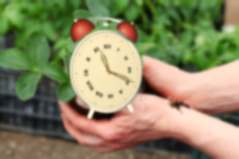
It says 11:19
